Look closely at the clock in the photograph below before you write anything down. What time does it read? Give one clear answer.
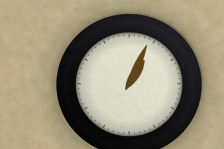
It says 1:04
